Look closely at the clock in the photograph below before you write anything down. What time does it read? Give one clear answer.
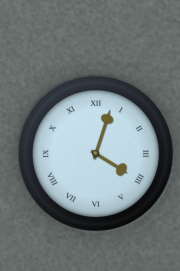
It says 4:03
